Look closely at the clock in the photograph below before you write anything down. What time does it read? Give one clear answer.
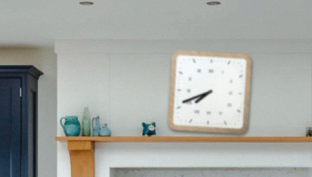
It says 7:41
